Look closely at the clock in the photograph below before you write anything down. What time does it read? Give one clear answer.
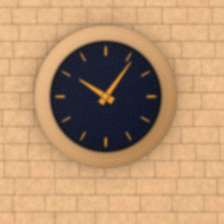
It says 10:06
